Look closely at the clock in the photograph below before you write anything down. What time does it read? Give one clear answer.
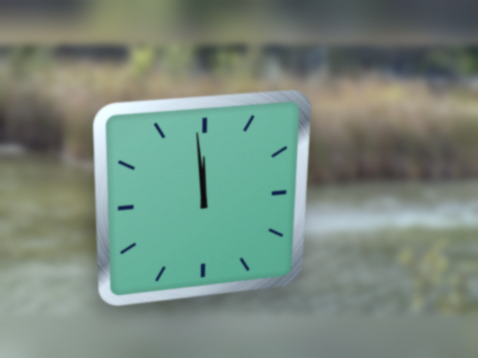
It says 11:59
